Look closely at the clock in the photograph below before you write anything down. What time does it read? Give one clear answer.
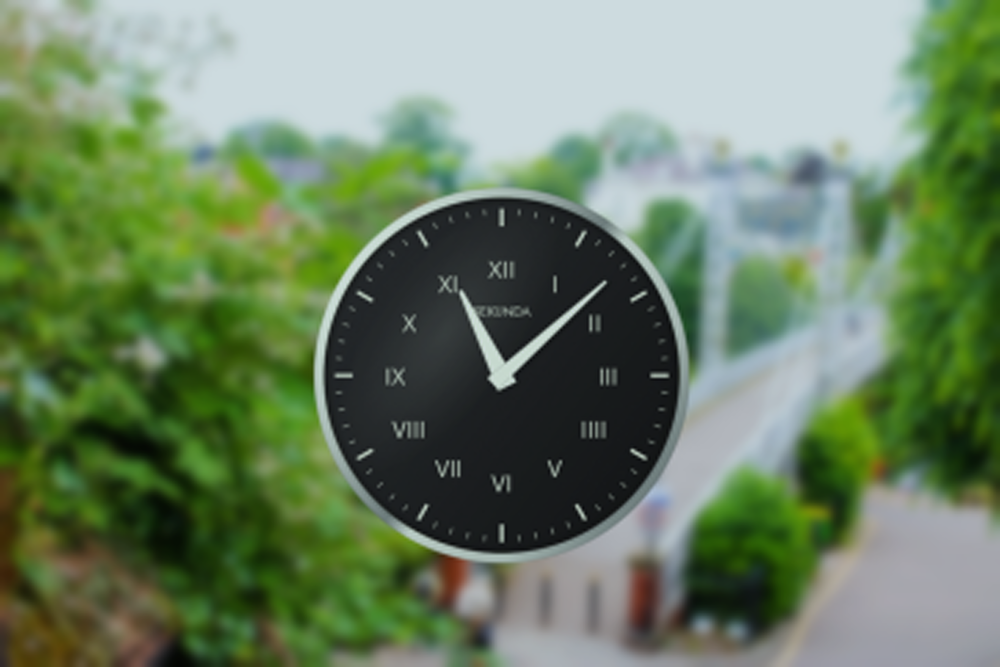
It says 11:08
